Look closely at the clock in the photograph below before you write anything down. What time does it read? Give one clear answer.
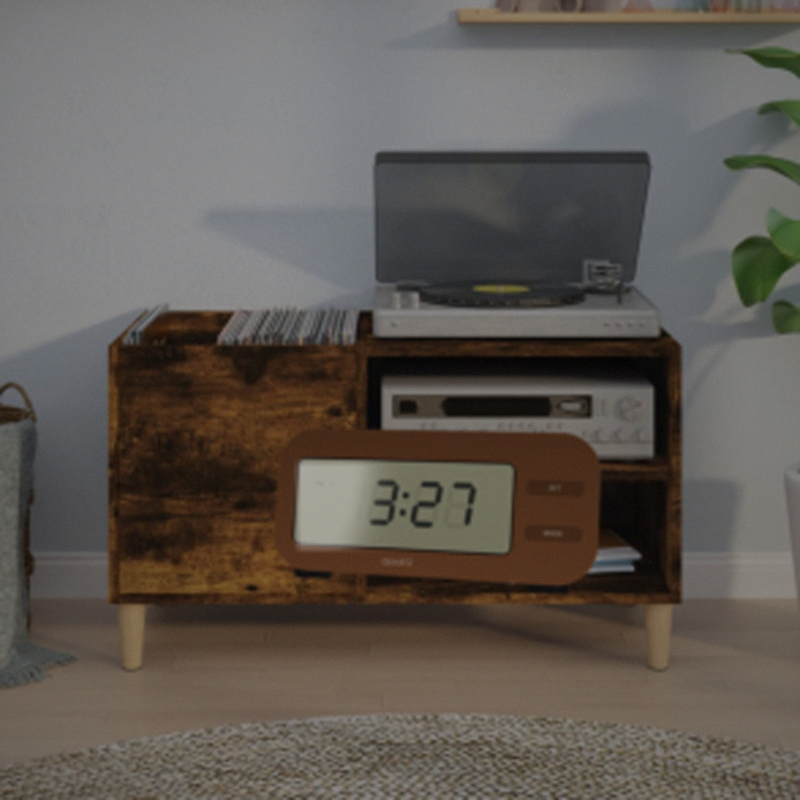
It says 3:27
